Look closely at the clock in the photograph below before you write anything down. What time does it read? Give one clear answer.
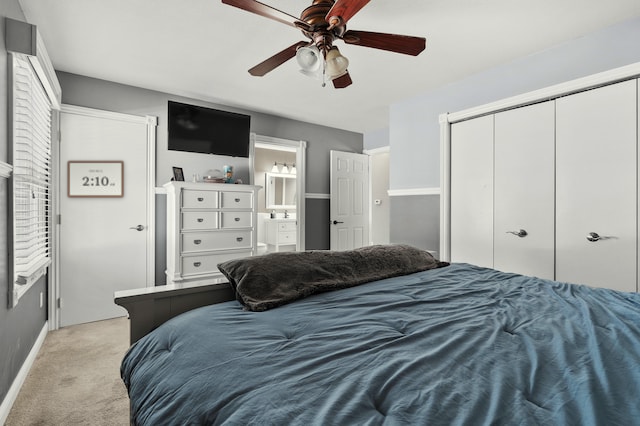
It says 2:10
